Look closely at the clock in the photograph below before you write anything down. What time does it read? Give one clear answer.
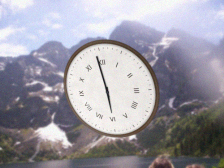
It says 5:59
